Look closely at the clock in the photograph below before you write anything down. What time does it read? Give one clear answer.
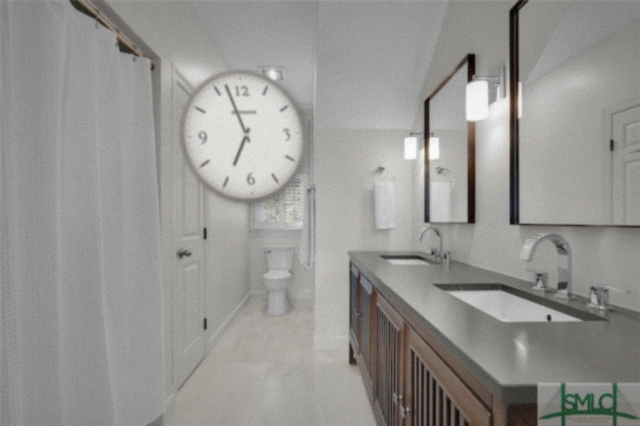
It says 6:57
